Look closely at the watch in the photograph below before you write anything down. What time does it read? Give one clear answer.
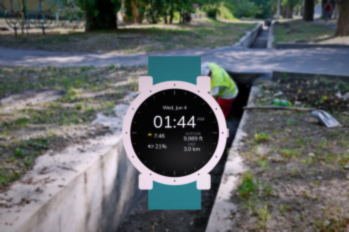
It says 1:44
